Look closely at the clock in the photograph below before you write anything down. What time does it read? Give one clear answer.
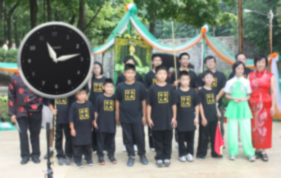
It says 11:13
